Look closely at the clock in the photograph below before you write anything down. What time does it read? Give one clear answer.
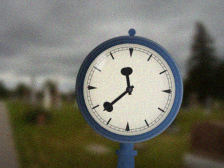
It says 11:38
